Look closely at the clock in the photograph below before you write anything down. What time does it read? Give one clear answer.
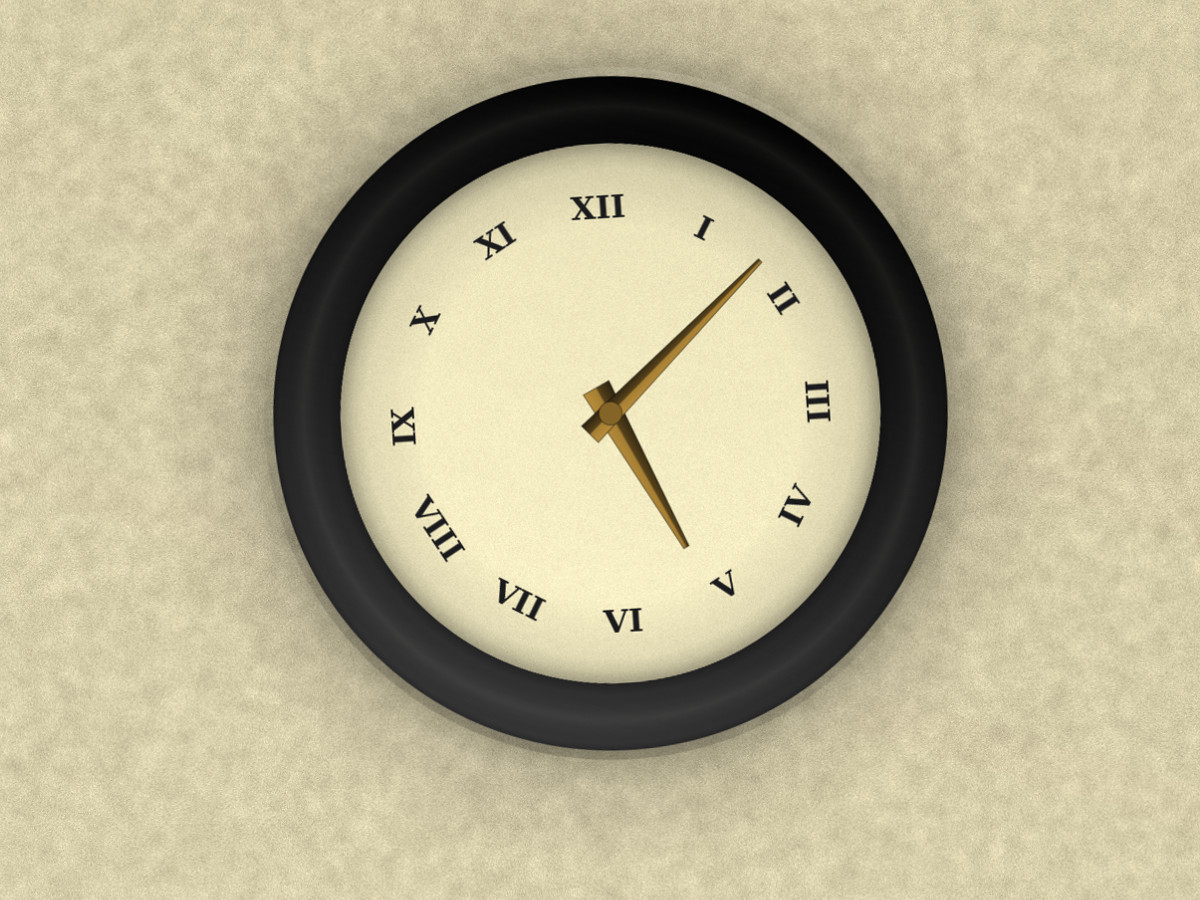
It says 5:08
